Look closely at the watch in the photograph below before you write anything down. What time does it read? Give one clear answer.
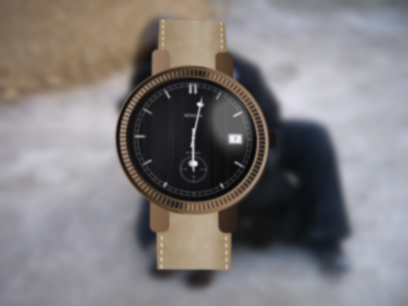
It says 6:02
